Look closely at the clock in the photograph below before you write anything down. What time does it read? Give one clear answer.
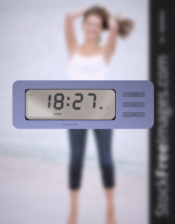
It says 18:27
